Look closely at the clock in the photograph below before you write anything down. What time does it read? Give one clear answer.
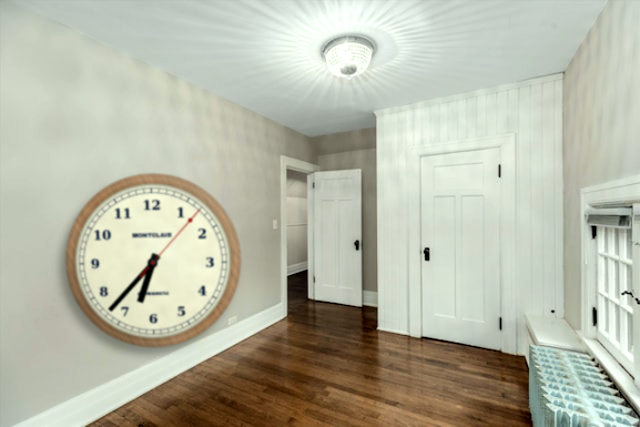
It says 6:37:07
